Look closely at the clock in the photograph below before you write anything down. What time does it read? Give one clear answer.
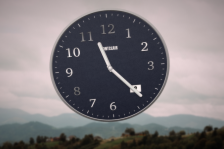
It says 11:23
